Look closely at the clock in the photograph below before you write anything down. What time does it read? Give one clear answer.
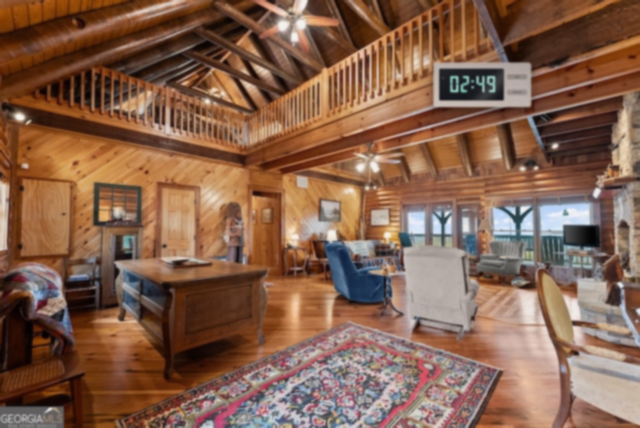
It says 2:49
